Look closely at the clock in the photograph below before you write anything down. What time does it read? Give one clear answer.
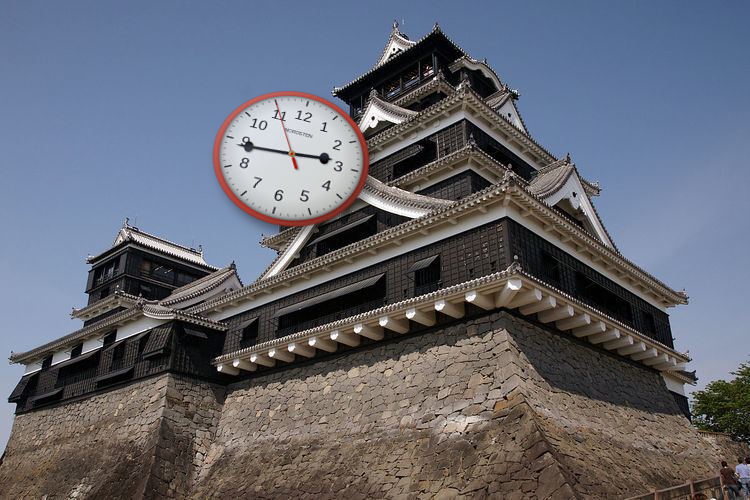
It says 2:43:55
